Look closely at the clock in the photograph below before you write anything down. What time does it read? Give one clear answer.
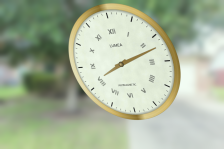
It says 8:12
